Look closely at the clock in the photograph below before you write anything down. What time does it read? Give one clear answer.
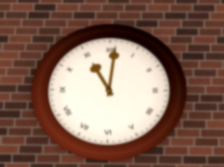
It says 11:01
